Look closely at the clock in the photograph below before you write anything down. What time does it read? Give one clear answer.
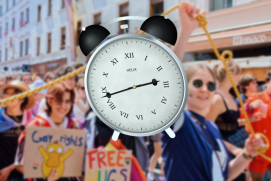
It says 2:43
